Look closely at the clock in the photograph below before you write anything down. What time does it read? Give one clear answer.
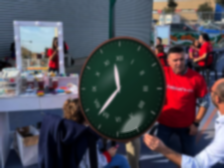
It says 11:37
